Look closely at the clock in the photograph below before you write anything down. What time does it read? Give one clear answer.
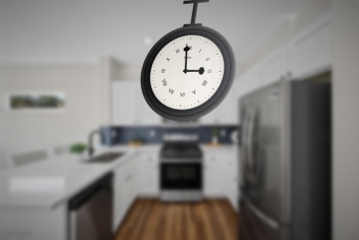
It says 2:59
